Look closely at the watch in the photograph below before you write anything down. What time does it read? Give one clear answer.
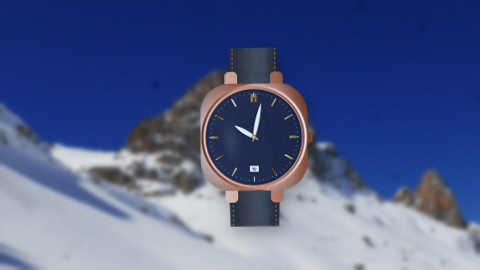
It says 10:02
